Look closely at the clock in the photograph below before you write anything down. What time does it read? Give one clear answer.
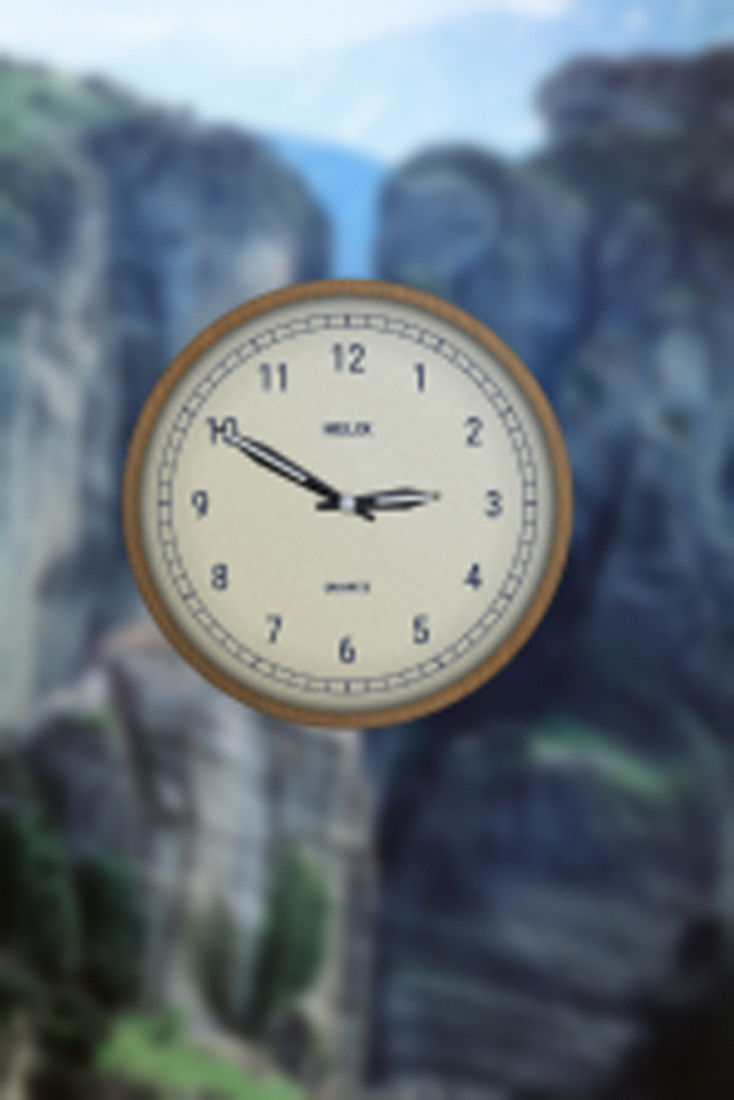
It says 2:50
